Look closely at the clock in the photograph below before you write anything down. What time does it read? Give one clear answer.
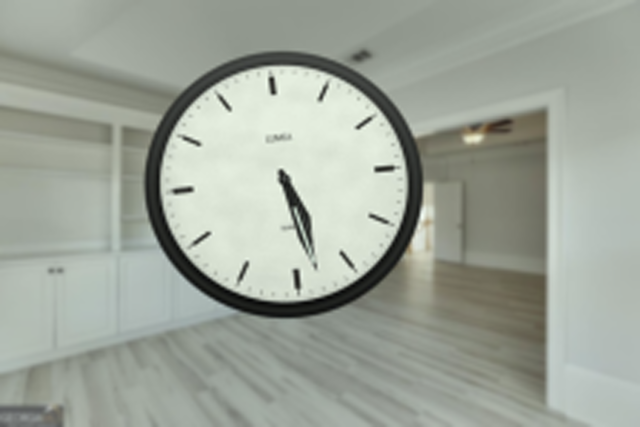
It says 5:28
